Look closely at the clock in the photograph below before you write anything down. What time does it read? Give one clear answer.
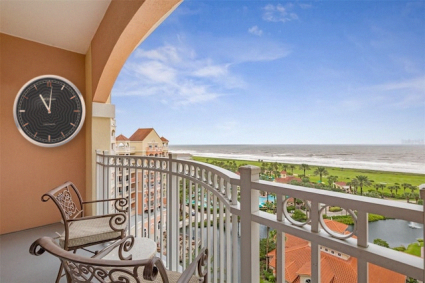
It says 11:01
